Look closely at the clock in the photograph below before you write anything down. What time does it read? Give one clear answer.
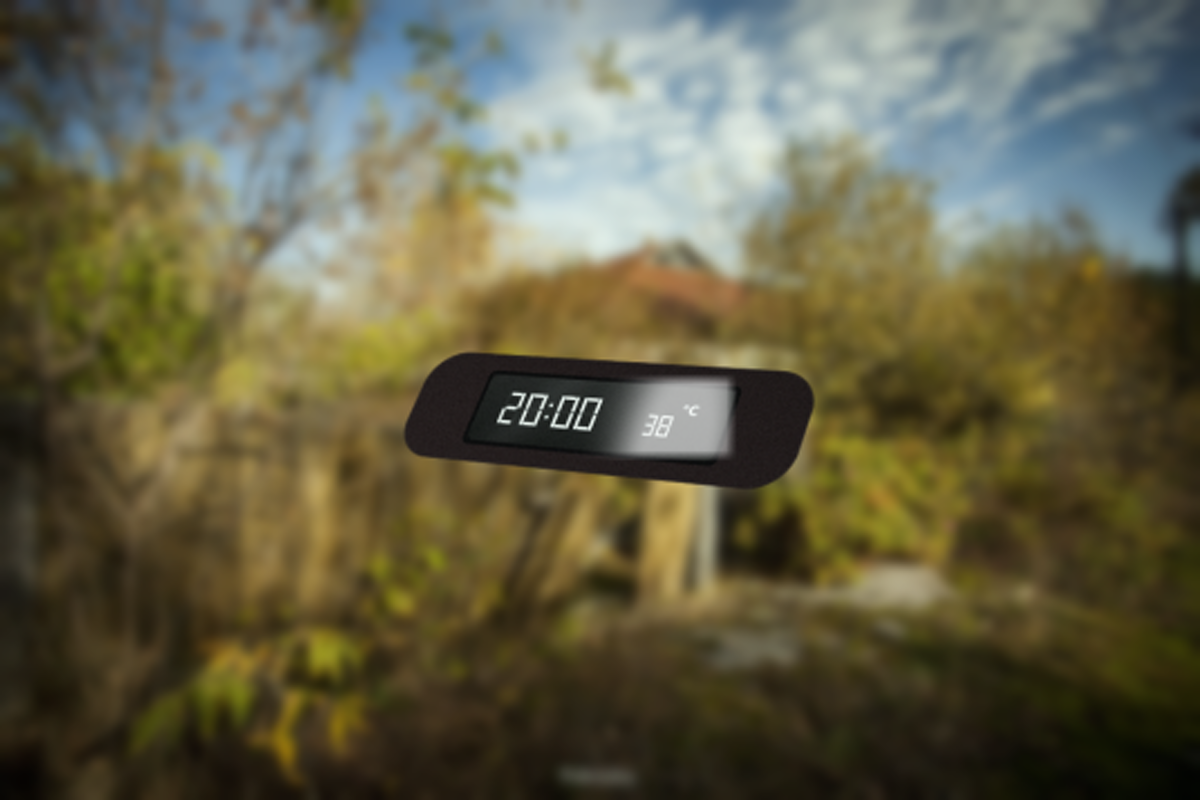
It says 20:00
